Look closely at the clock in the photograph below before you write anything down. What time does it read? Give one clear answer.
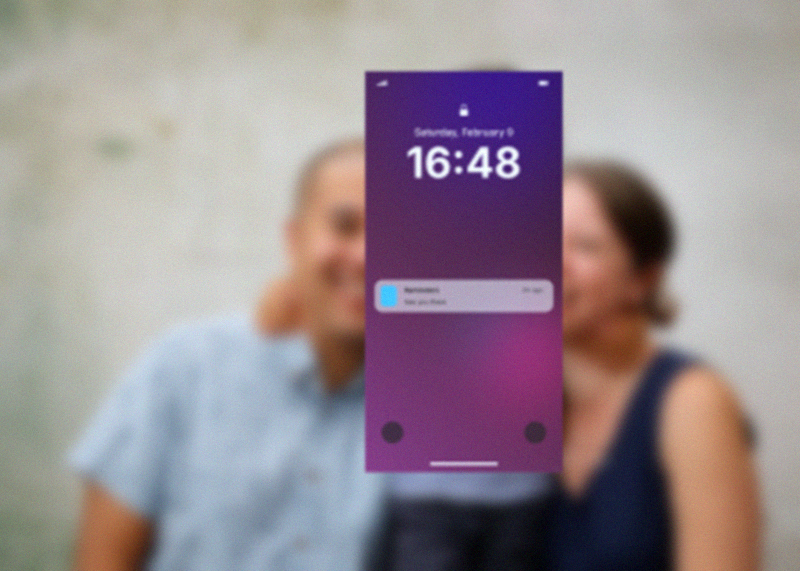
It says 16:48
